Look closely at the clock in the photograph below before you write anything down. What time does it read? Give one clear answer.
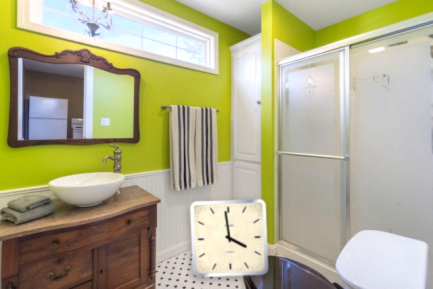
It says 3:59
